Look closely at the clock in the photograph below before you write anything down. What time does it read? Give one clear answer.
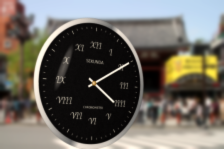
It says 4:10
